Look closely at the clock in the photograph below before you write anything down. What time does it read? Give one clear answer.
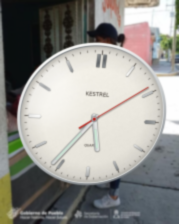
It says 5:36:09
